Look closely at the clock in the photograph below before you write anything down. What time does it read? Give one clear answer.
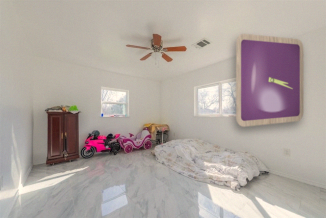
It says 3:18
